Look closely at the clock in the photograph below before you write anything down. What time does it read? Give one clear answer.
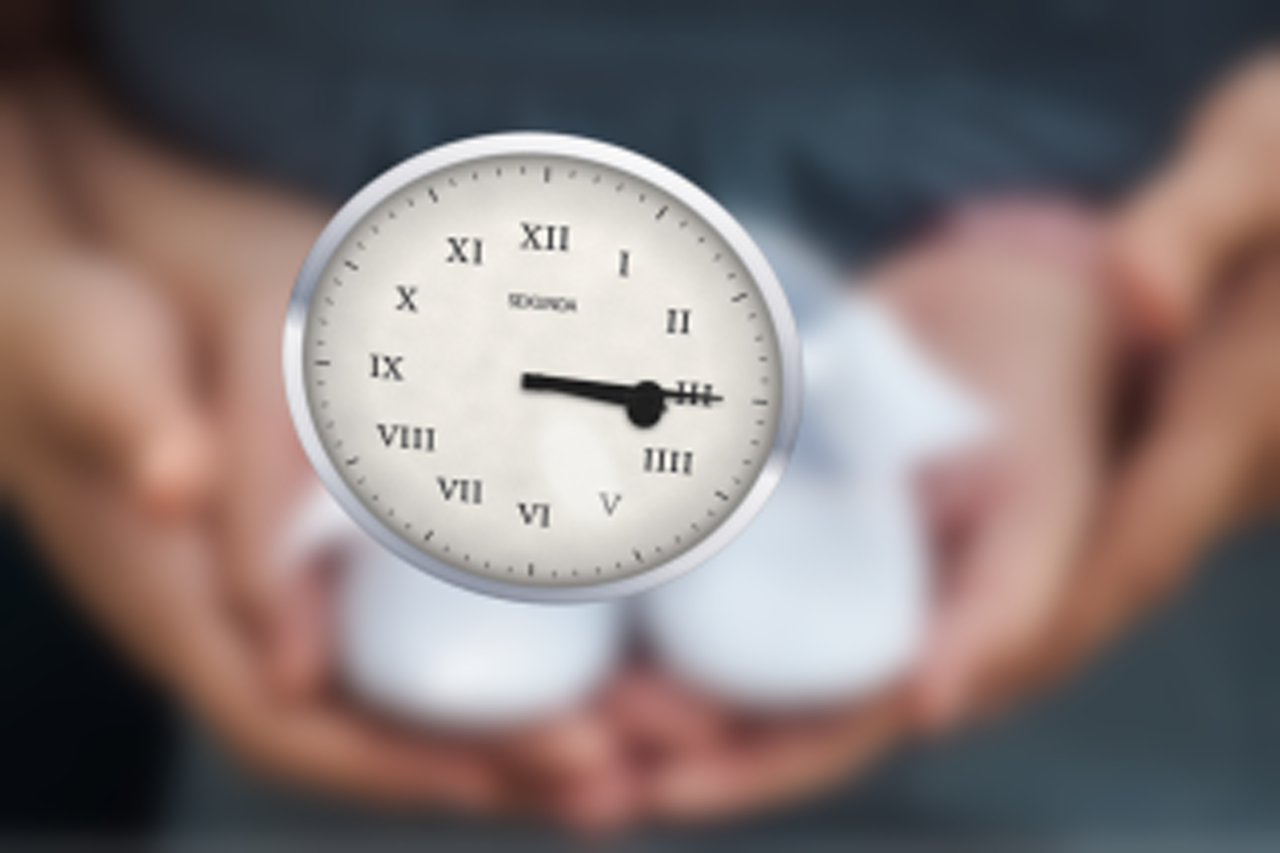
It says 3:15
